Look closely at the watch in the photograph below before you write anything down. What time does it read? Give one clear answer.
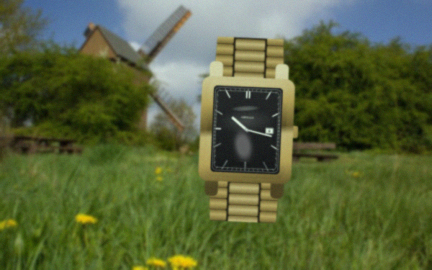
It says 10:17
